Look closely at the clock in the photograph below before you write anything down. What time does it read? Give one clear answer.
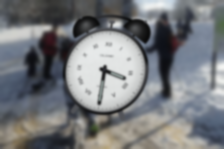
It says 3:30
